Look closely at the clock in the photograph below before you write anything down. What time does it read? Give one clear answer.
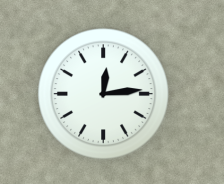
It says 12:14
